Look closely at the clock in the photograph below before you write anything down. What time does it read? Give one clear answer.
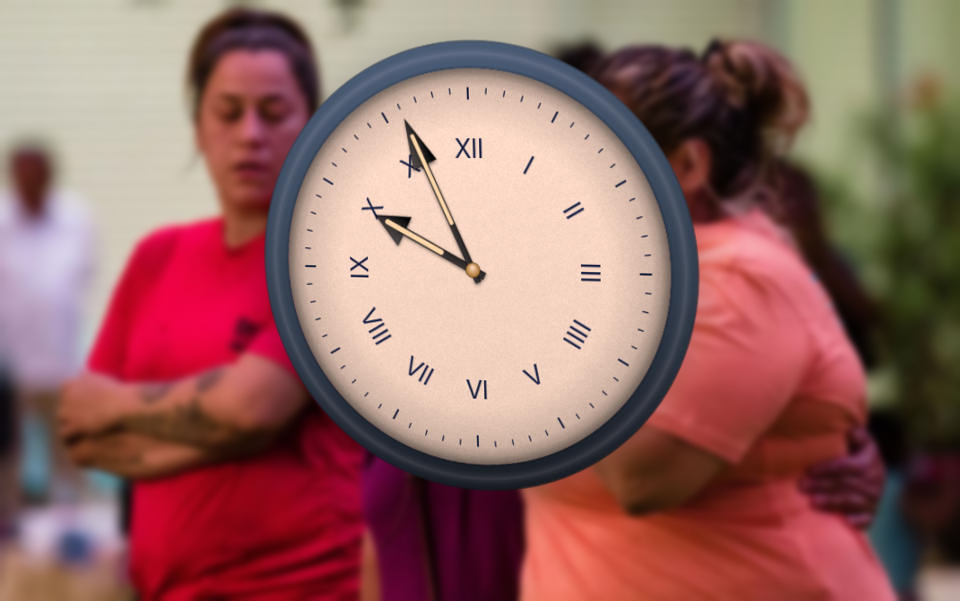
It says 9:56
